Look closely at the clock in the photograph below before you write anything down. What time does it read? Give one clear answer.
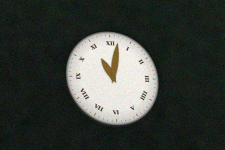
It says 11:02
